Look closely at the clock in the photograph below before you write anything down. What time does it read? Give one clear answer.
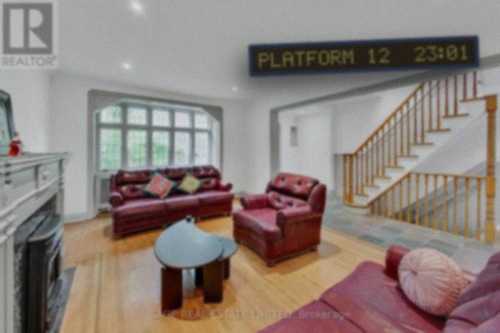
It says 23:01
